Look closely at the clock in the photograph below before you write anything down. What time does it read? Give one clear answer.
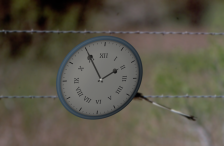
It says 1:55
